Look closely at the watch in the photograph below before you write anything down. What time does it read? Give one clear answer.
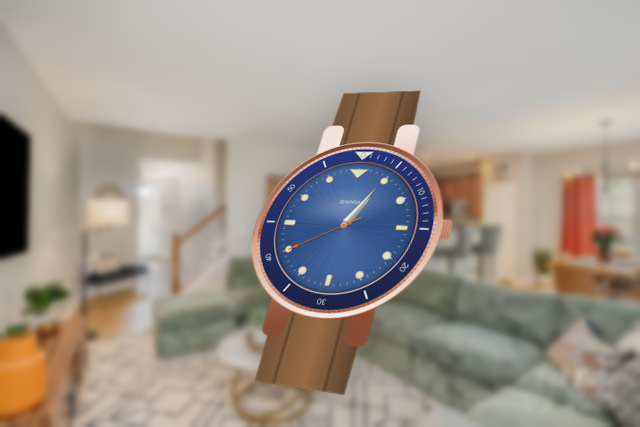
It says 1:04:40
